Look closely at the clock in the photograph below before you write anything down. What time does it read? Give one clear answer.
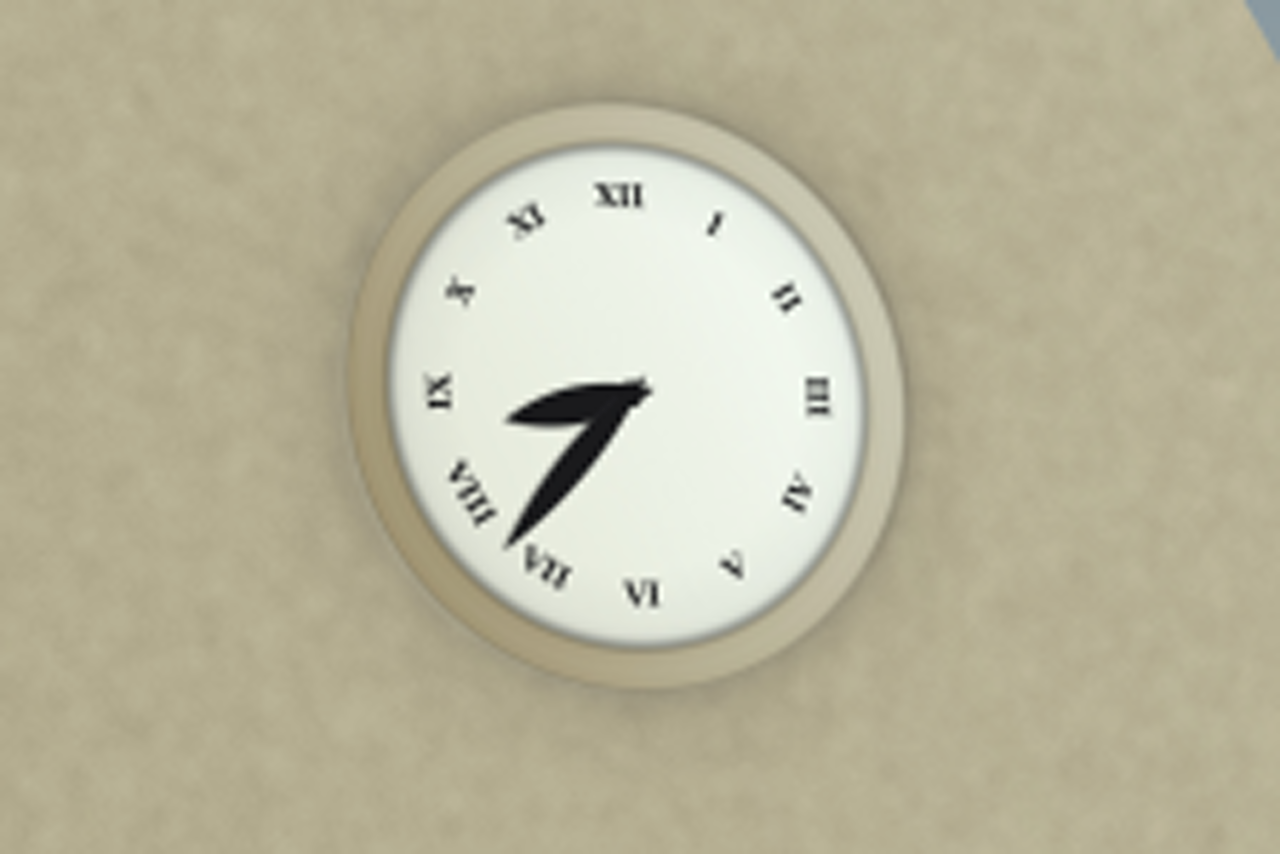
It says 8:37
